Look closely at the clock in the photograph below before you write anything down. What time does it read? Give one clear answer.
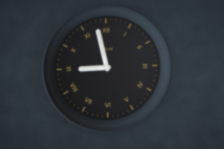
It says 8:58
